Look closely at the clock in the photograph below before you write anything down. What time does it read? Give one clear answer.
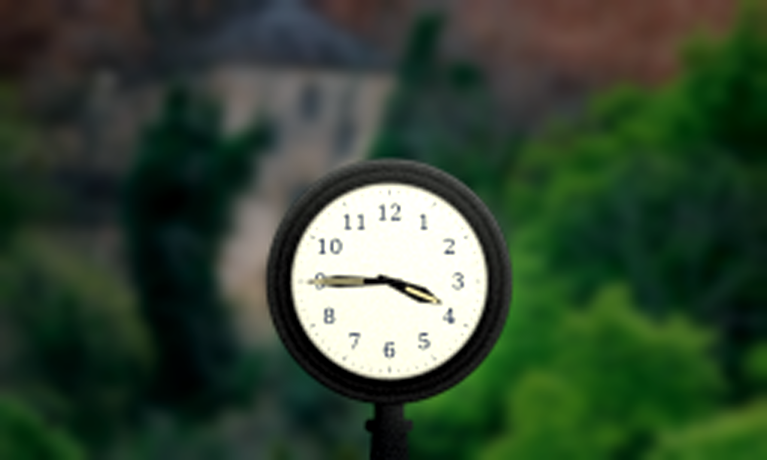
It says 3:45
